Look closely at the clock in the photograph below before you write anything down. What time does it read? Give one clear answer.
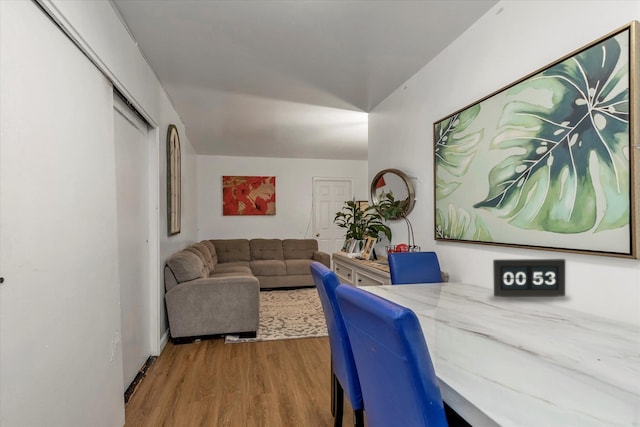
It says 0:53
